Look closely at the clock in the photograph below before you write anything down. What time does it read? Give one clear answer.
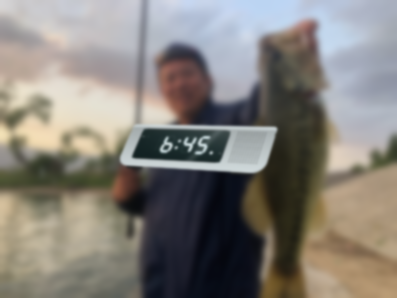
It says 6:45
